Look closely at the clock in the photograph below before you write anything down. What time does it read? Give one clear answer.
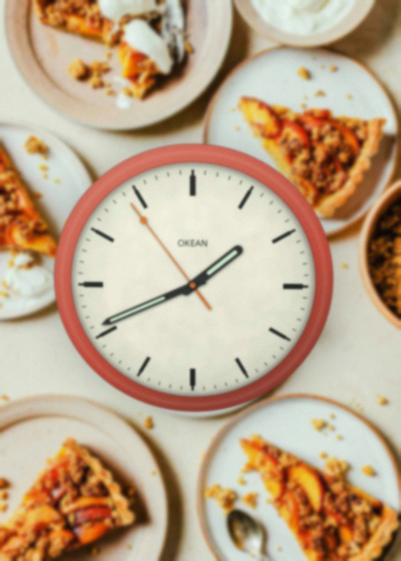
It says 1:40:54
